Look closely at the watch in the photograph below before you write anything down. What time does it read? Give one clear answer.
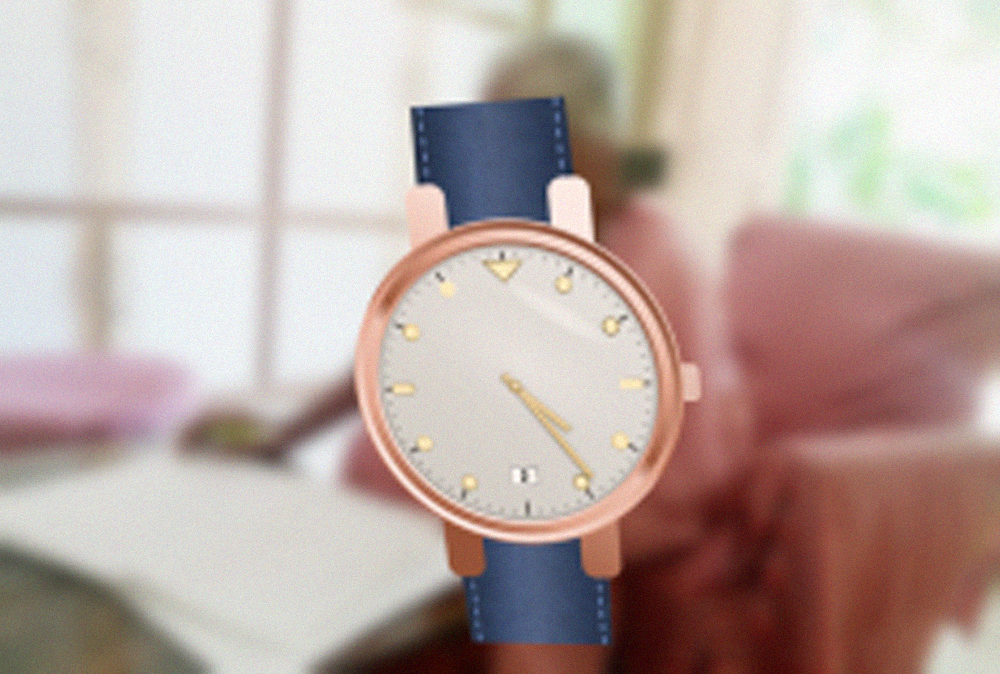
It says 4:24
